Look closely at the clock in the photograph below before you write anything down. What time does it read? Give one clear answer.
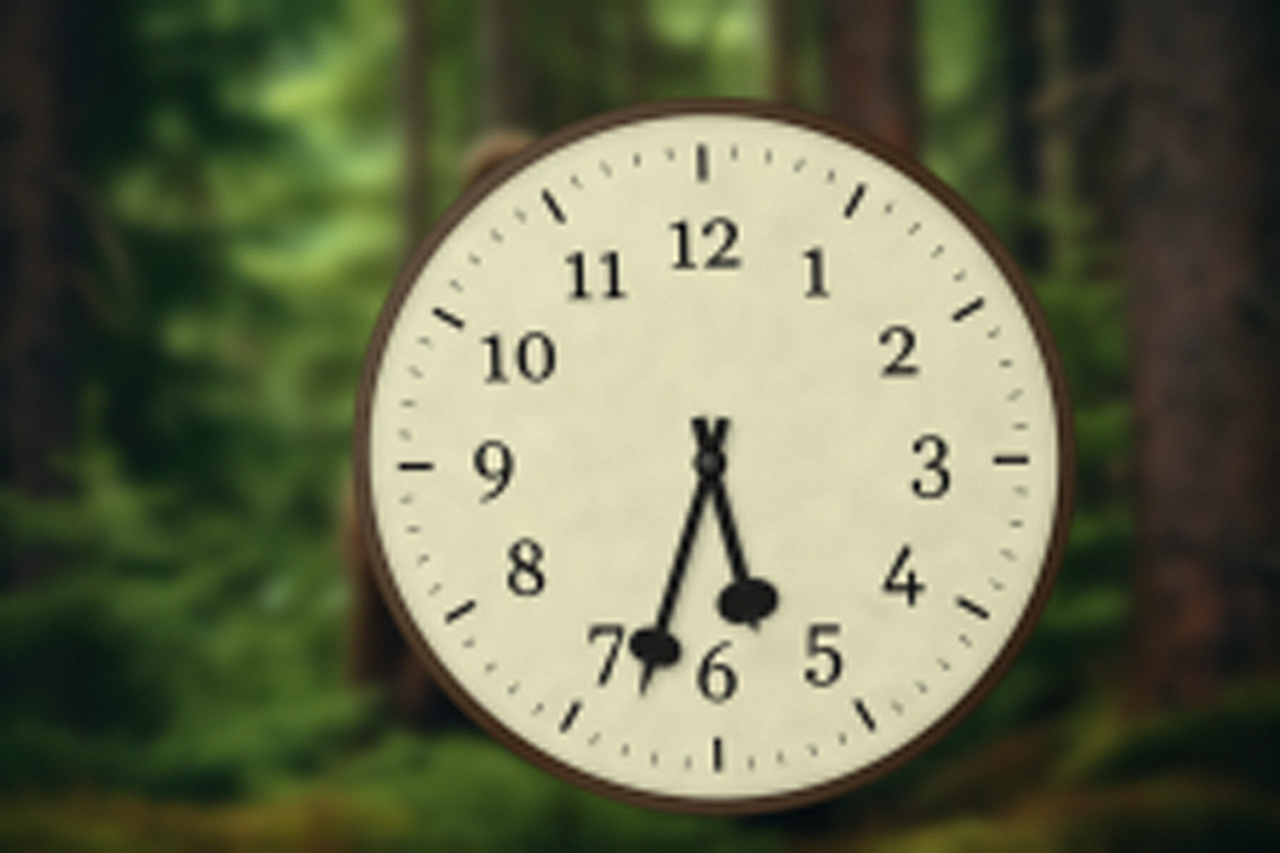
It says 5:33
